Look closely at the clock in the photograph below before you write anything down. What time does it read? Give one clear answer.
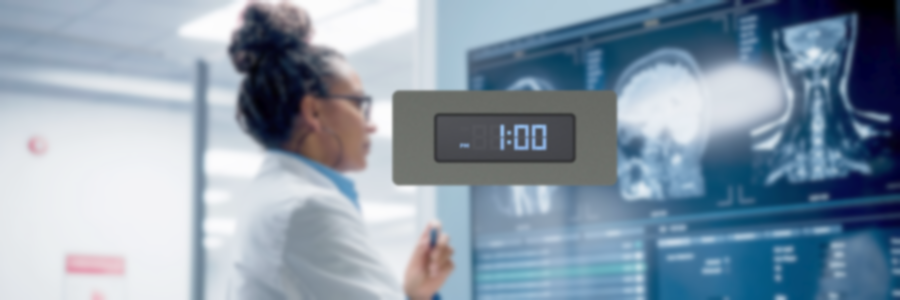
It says 1:00
